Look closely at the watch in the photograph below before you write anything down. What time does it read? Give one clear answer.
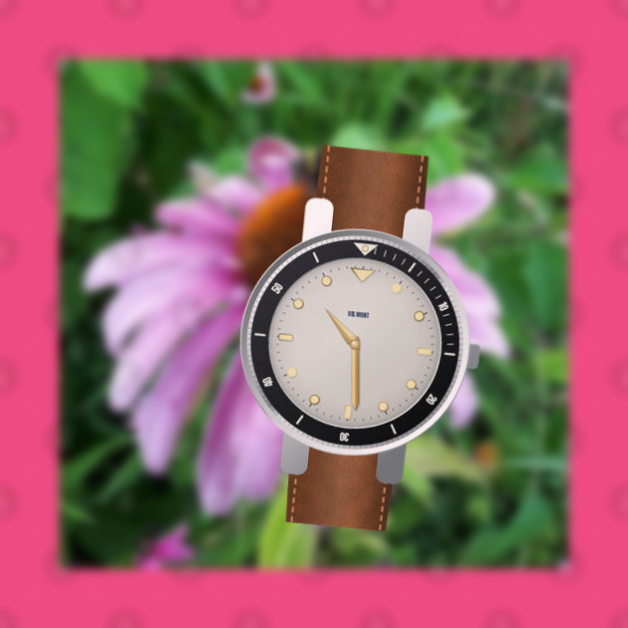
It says 10:29
